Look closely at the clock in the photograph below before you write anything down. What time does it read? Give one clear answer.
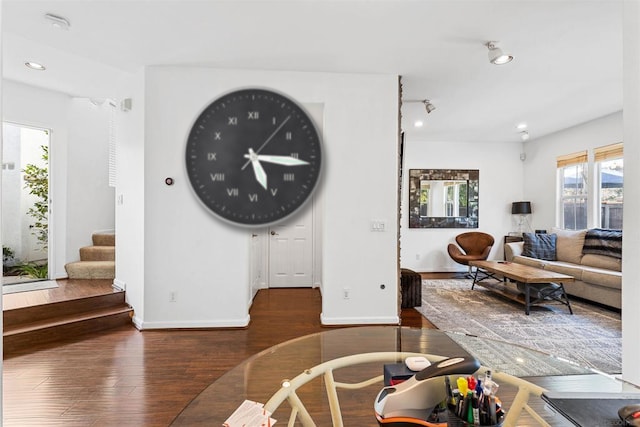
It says 5:16:07
